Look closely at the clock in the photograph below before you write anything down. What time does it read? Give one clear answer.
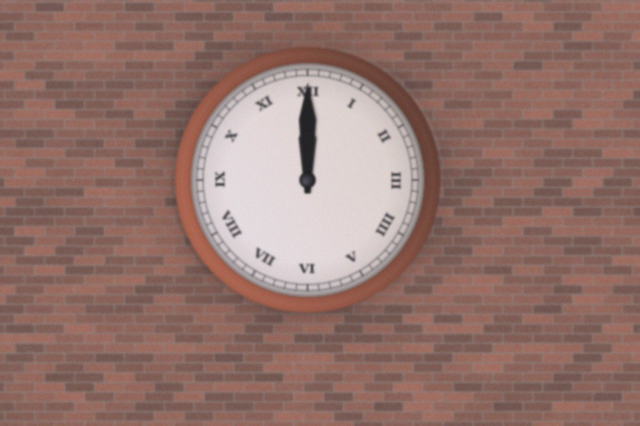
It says 12:00
